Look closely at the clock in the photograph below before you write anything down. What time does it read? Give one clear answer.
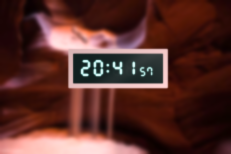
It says 20:41:57
